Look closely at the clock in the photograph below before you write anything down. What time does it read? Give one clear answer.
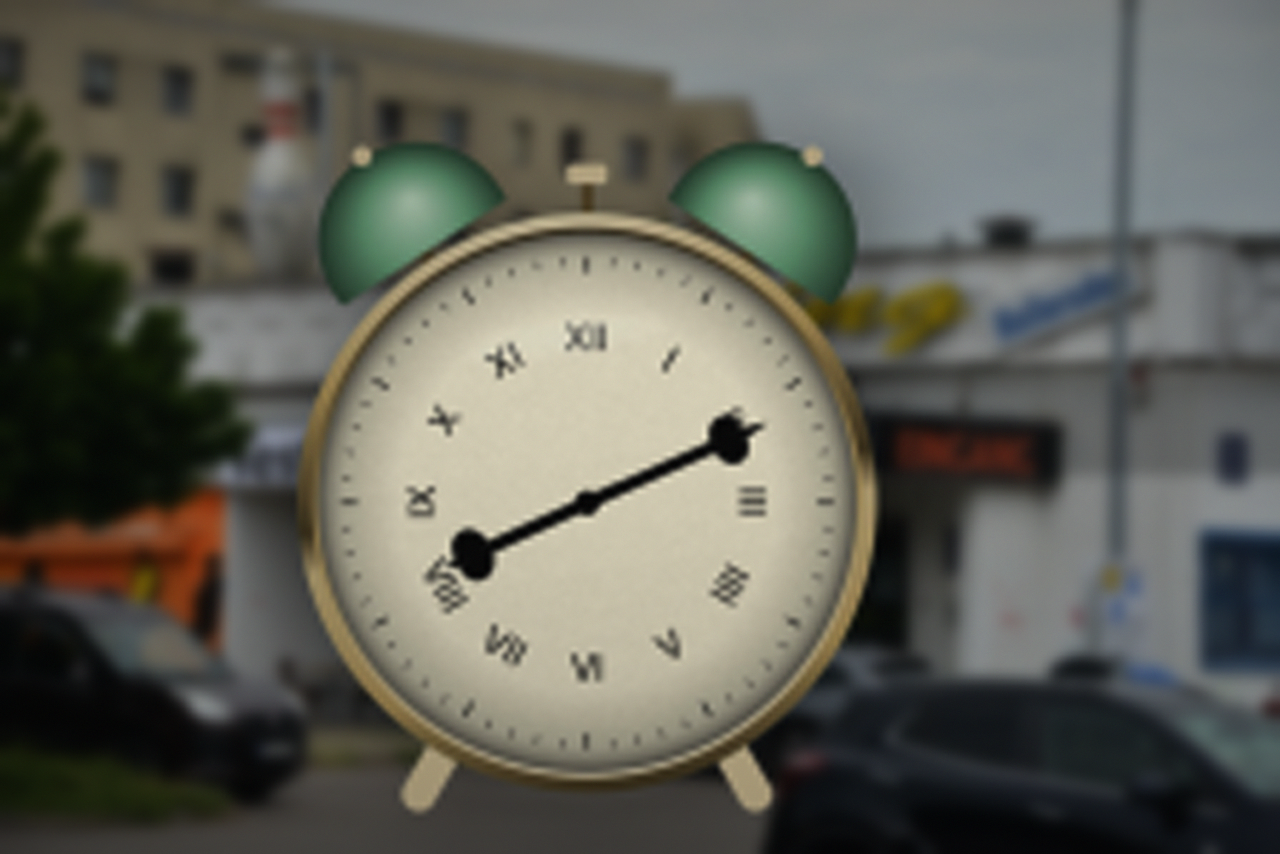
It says 8:11
